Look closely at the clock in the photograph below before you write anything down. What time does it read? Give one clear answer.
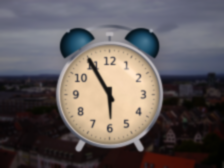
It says 5:55
